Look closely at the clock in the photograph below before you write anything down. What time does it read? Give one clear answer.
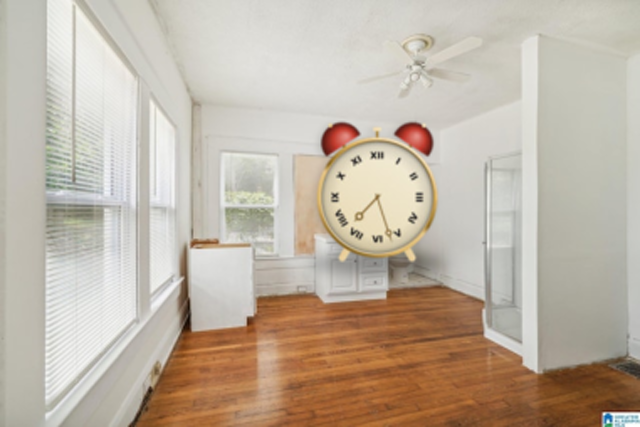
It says 7:27
